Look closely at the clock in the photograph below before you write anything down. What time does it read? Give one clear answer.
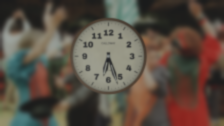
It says 6:27
